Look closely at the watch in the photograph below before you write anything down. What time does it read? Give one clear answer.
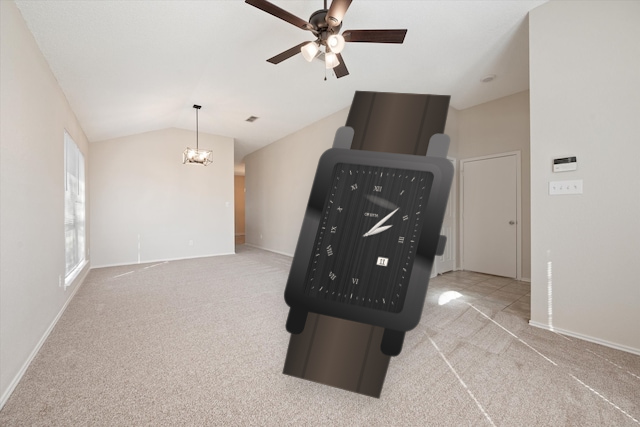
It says 2:07
